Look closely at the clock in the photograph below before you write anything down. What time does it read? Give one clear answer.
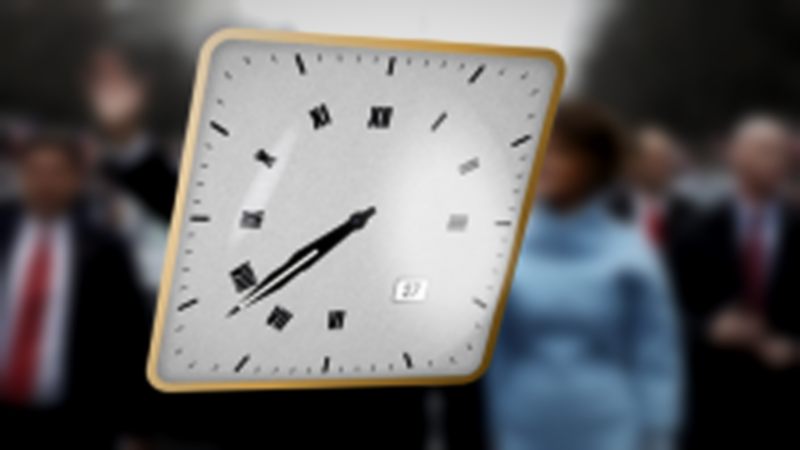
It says 7:38
